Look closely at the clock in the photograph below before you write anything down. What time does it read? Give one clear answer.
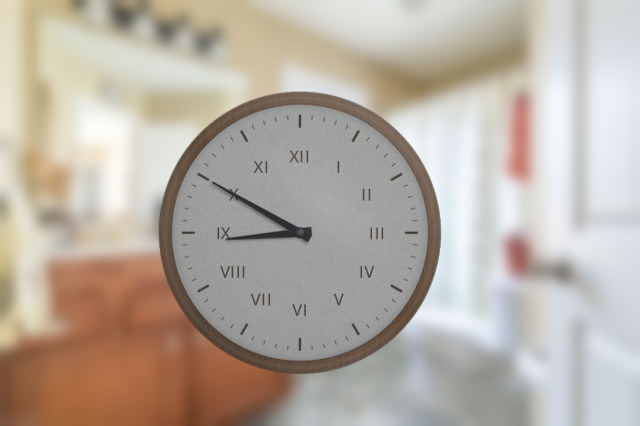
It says 8:50
